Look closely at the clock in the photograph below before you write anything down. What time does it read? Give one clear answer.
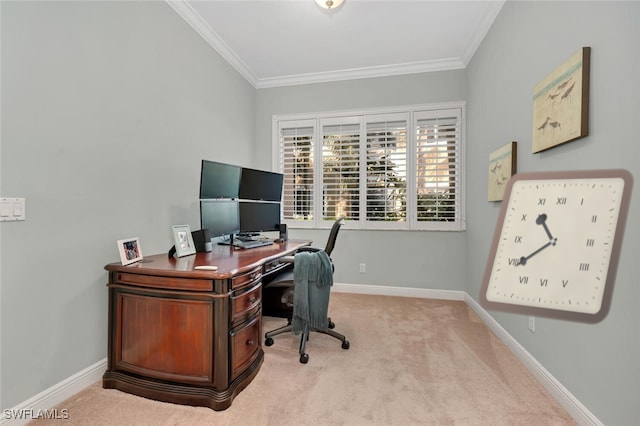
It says 10:39
